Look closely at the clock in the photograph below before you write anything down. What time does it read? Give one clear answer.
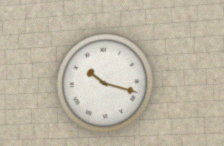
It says 10:18
